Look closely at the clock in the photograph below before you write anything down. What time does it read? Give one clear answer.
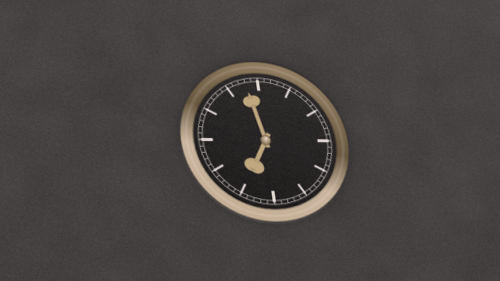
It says 6:58
